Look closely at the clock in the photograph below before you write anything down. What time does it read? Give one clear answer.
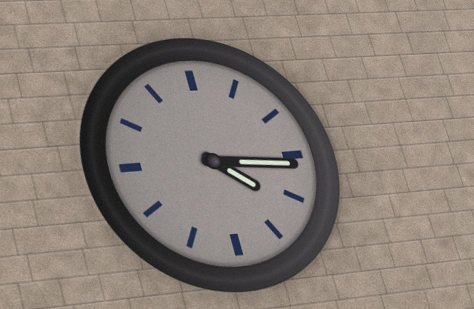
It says 4:16
